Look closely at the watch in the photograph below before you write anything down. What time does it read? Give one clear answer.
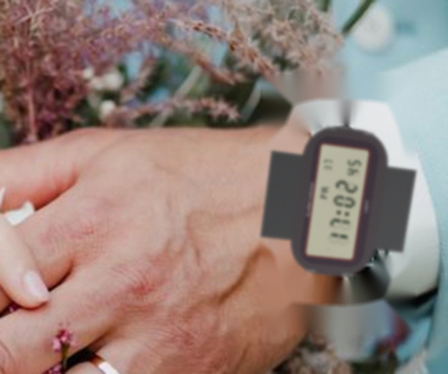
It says 17:02:45
